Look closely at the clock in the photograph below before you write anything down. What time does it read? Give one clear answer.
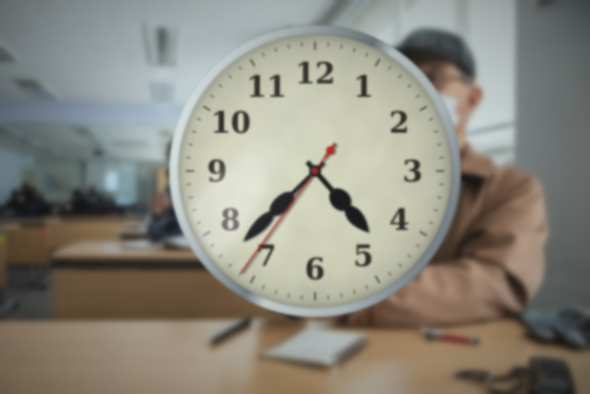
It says 4:37:36
